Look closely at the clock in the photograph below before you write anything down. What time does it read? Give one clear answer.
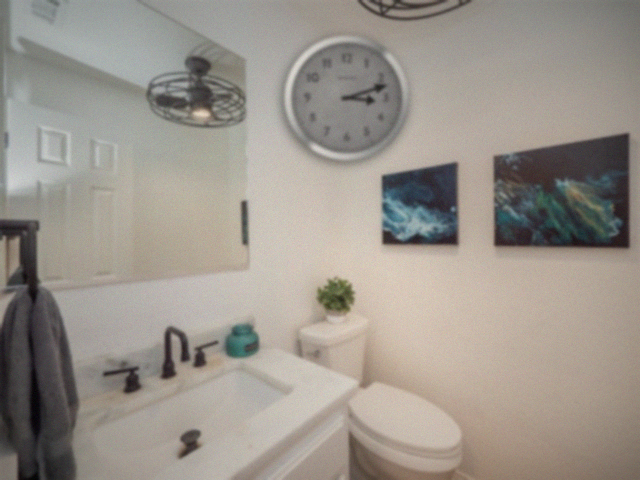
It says 3:12
